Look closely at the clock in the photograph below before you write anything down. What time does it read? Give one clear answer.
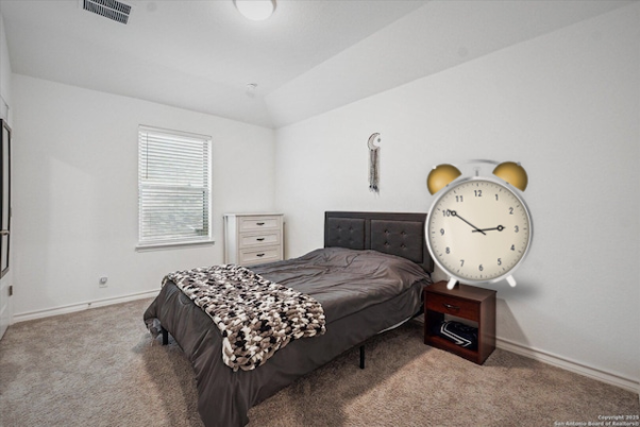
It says 2:51
